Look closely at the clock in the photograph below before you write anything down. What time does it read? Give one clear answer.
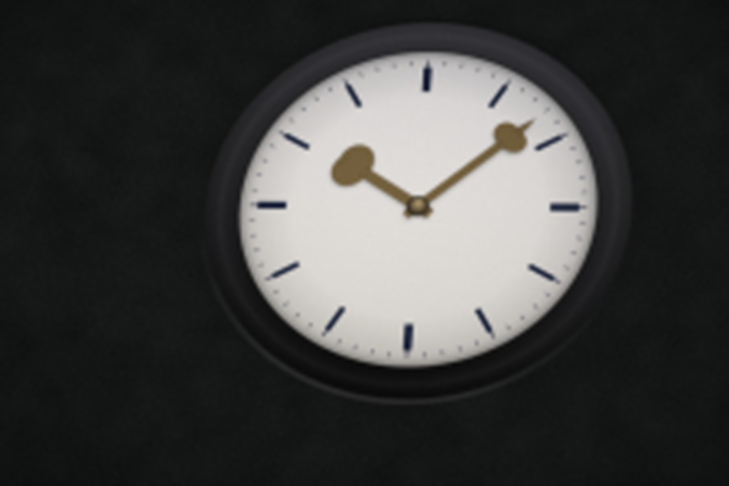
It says 10:08
